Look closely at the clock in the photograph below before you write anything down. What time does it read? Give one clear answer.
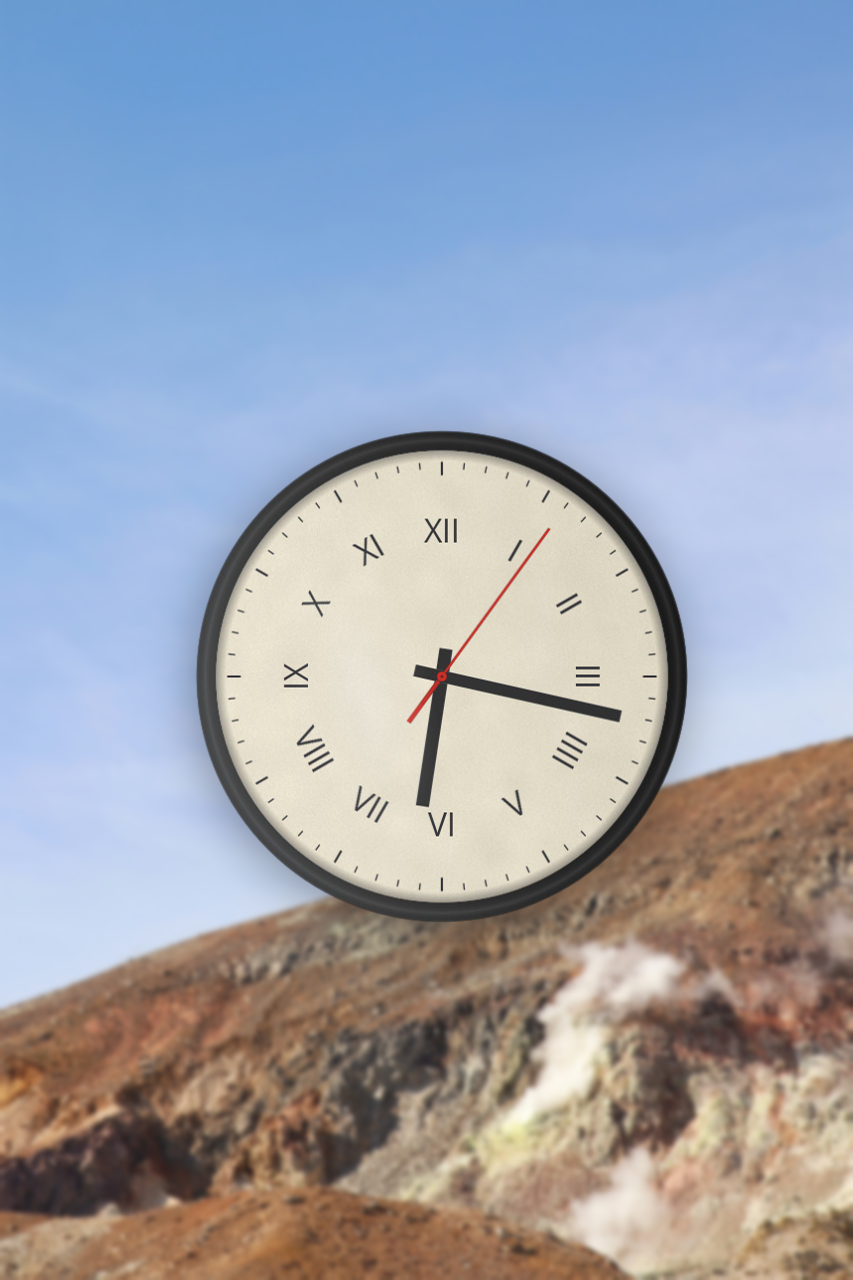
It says 6:17:06
